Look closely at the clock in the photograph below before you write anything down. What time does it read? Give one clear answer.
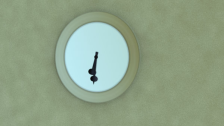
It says 6:31
